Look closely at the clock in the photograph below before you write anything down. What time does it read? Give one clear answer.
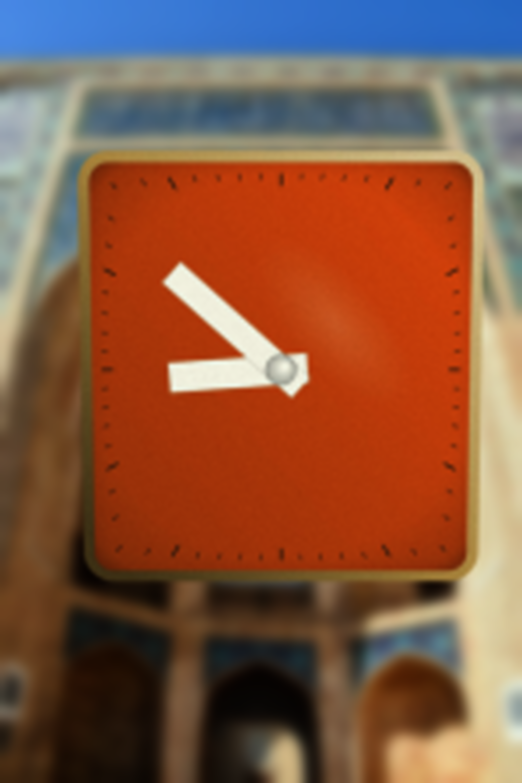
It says 8:52
